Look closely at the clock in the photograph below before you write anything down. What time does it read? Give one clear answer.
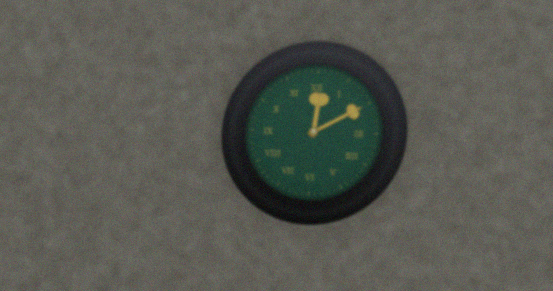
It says 12:10
